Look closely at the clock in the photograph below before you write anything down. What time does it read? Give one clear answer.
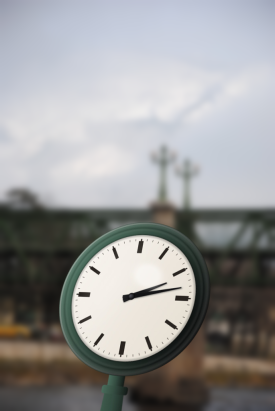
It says 2:13
